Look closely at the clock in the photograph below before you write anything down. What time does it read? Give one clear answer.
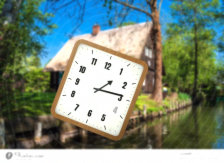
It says 1:14
